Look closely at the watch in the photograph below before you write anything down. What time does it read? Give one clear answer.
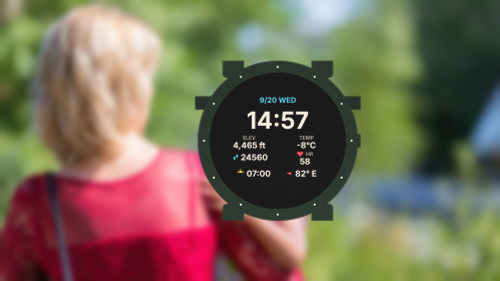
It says 14:57
